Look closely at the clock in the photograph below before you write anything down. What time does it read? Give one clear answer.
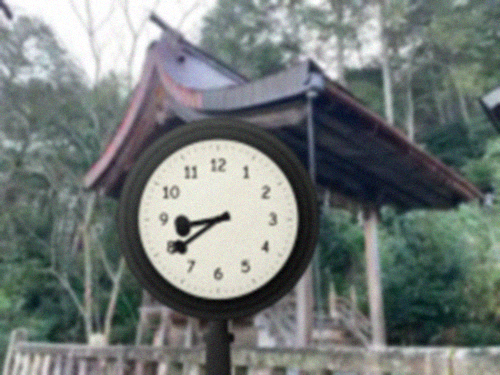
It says 8:39
